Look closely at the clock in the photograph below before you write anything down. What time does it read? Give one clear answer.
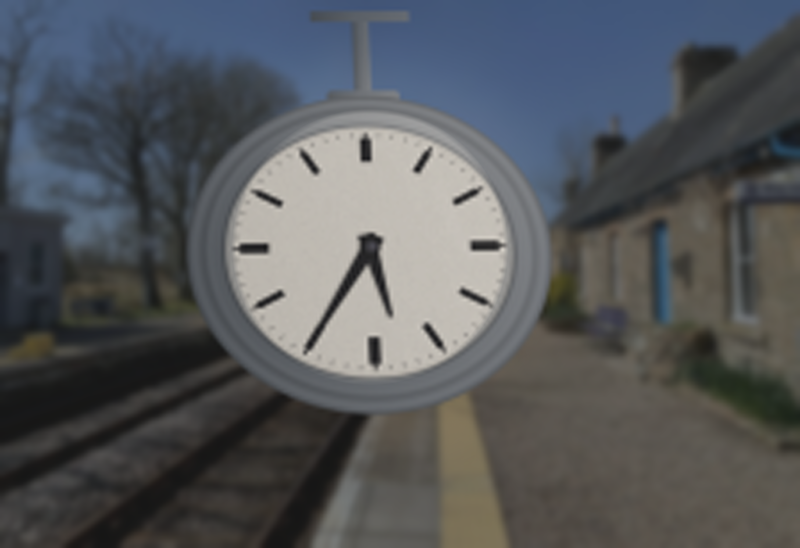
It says 5:35
